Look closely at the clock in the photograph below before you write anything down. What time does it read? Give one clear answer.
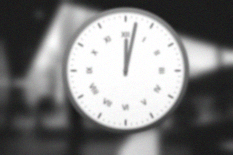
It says 12:02
